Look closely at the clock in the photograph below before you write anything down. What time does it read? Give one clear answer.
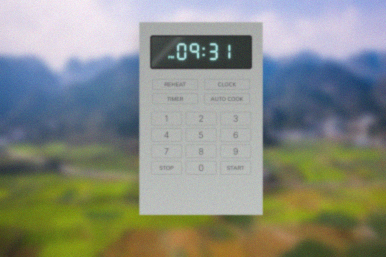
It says 9:31
